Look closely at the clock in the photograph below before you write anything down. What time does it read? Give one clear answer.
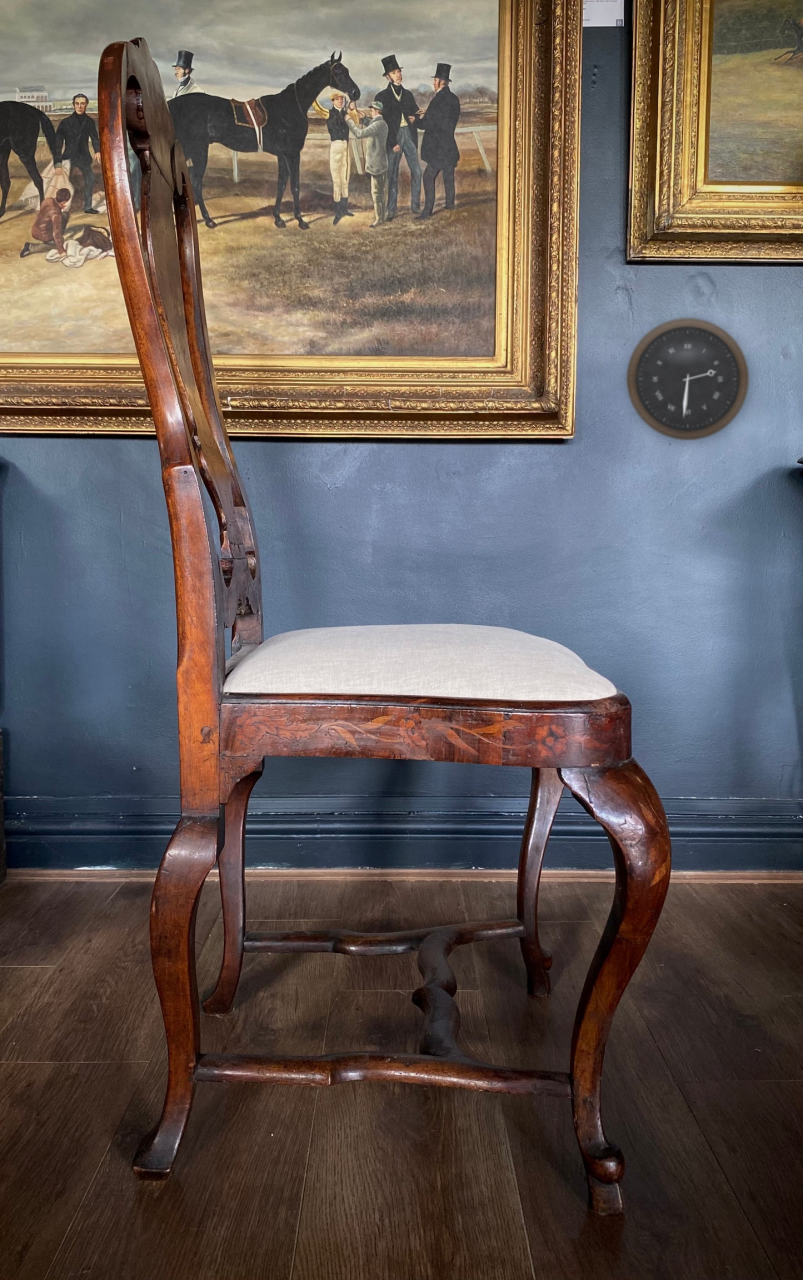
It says 2:31
